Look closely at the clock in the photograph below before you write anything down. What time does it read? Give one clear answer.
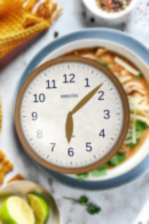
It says 6:08
